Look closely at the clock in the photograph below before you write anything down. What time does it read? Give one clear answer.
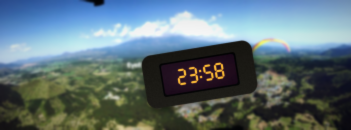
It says 23:58
